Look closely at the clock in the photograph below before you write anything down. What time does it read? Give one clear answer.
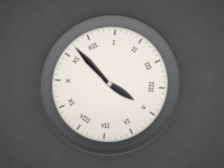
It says 4:57
